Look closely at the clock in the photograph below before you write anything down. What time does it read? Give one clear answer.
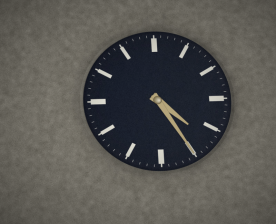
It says 4:25
